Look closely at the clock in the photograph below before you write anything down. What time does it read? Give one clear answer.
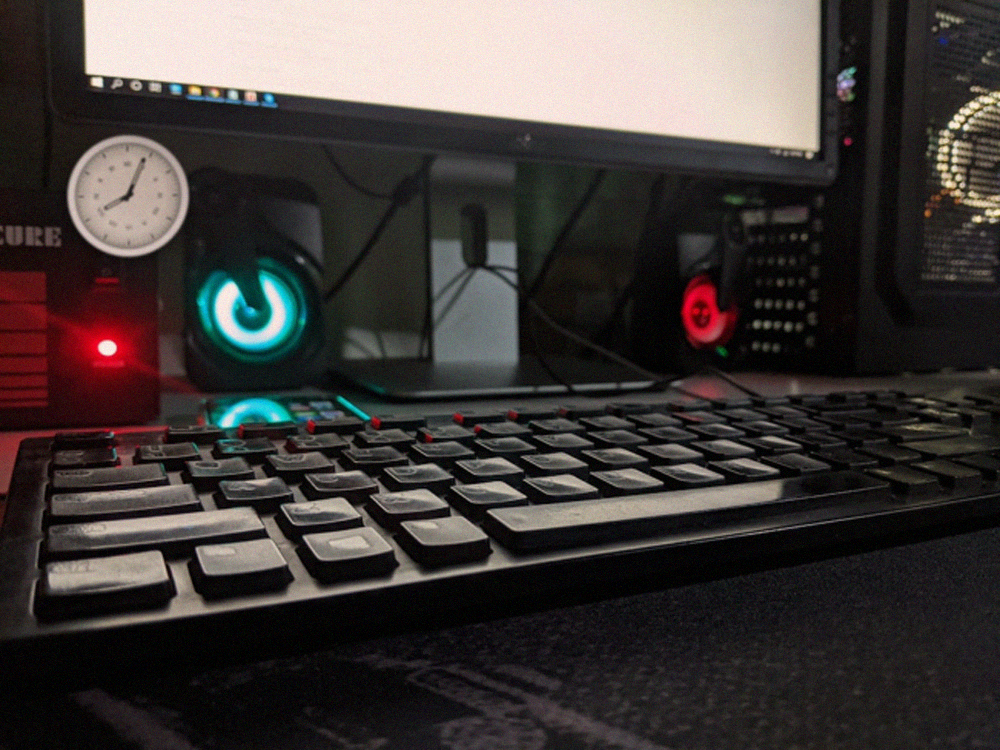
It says 8:04
